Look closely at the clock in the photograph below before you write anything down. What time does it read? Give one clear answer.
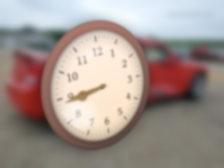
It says 8:44
